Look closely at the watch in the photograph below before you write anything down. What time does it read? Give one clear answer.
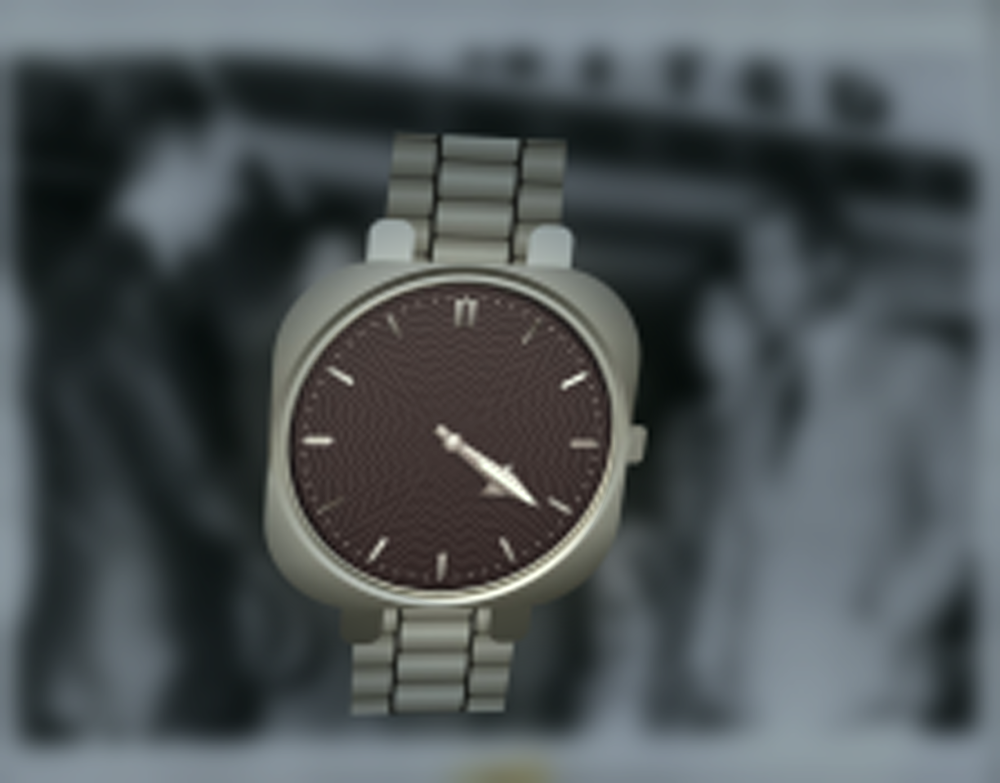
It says 4:21
